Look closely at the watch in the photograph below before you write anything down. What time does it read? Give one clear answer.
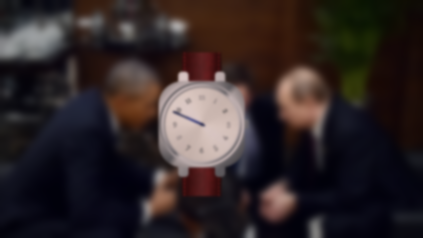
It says 9:49
